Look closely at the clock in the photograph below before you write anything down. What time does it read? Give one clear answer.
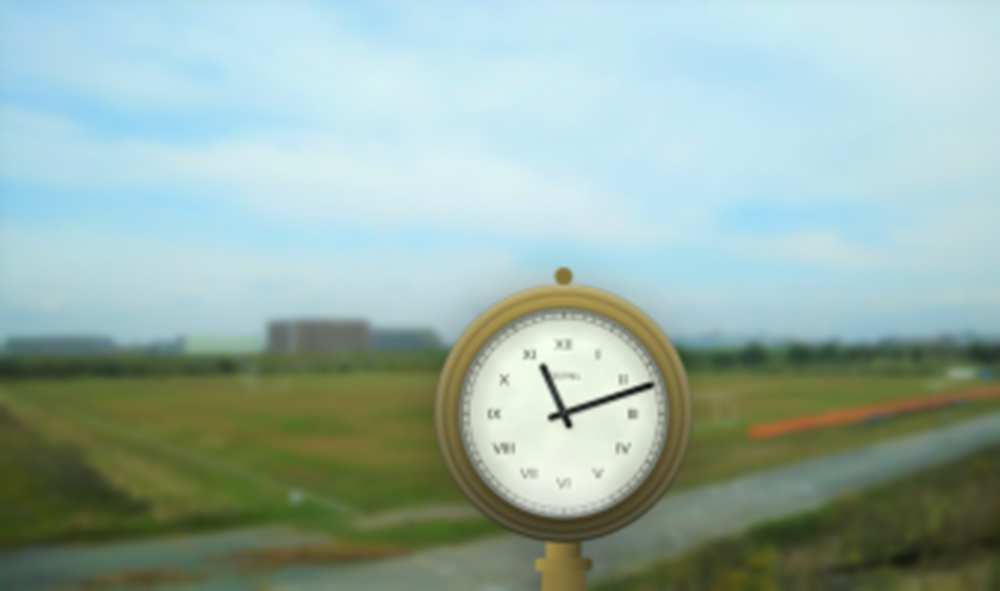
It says 11:12
